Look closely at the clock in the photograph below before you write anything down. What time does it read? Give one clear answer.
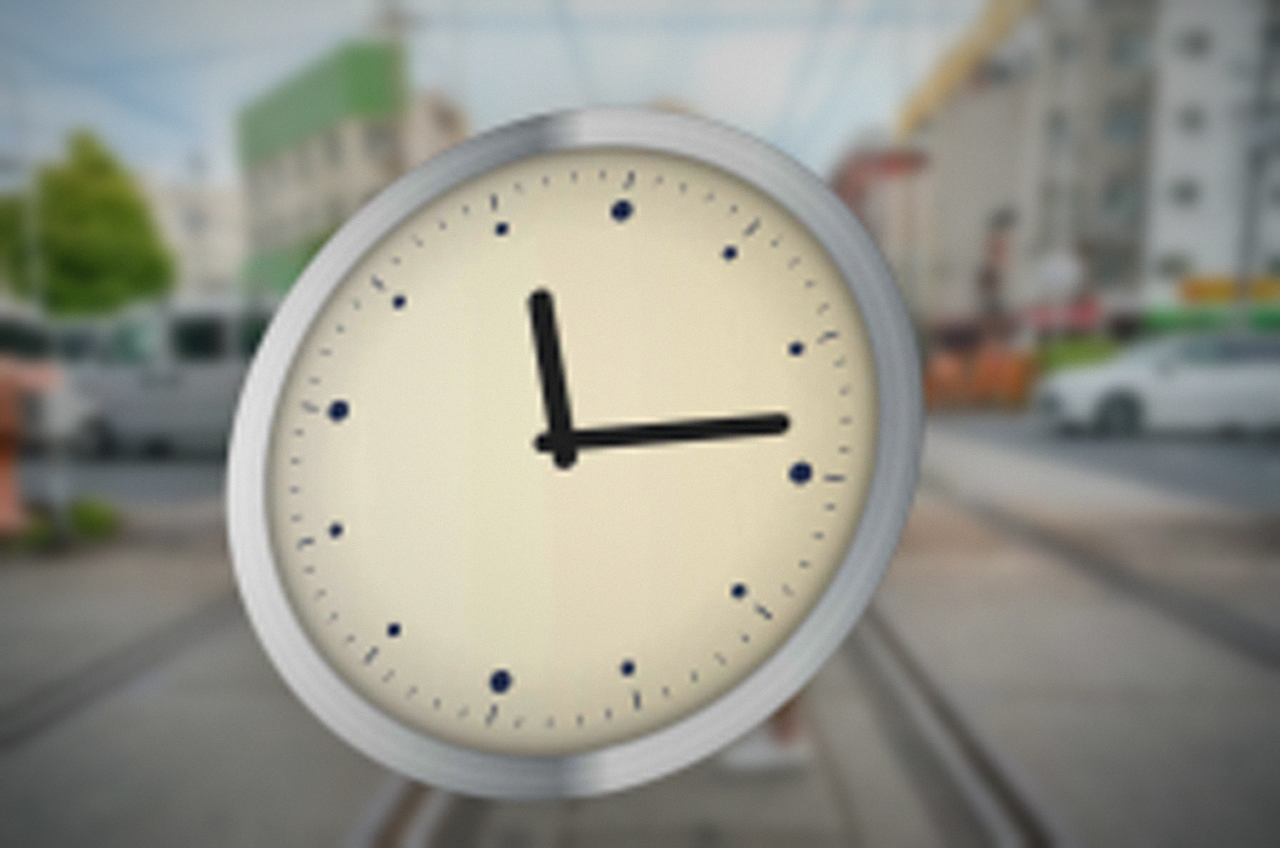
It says 11:13
